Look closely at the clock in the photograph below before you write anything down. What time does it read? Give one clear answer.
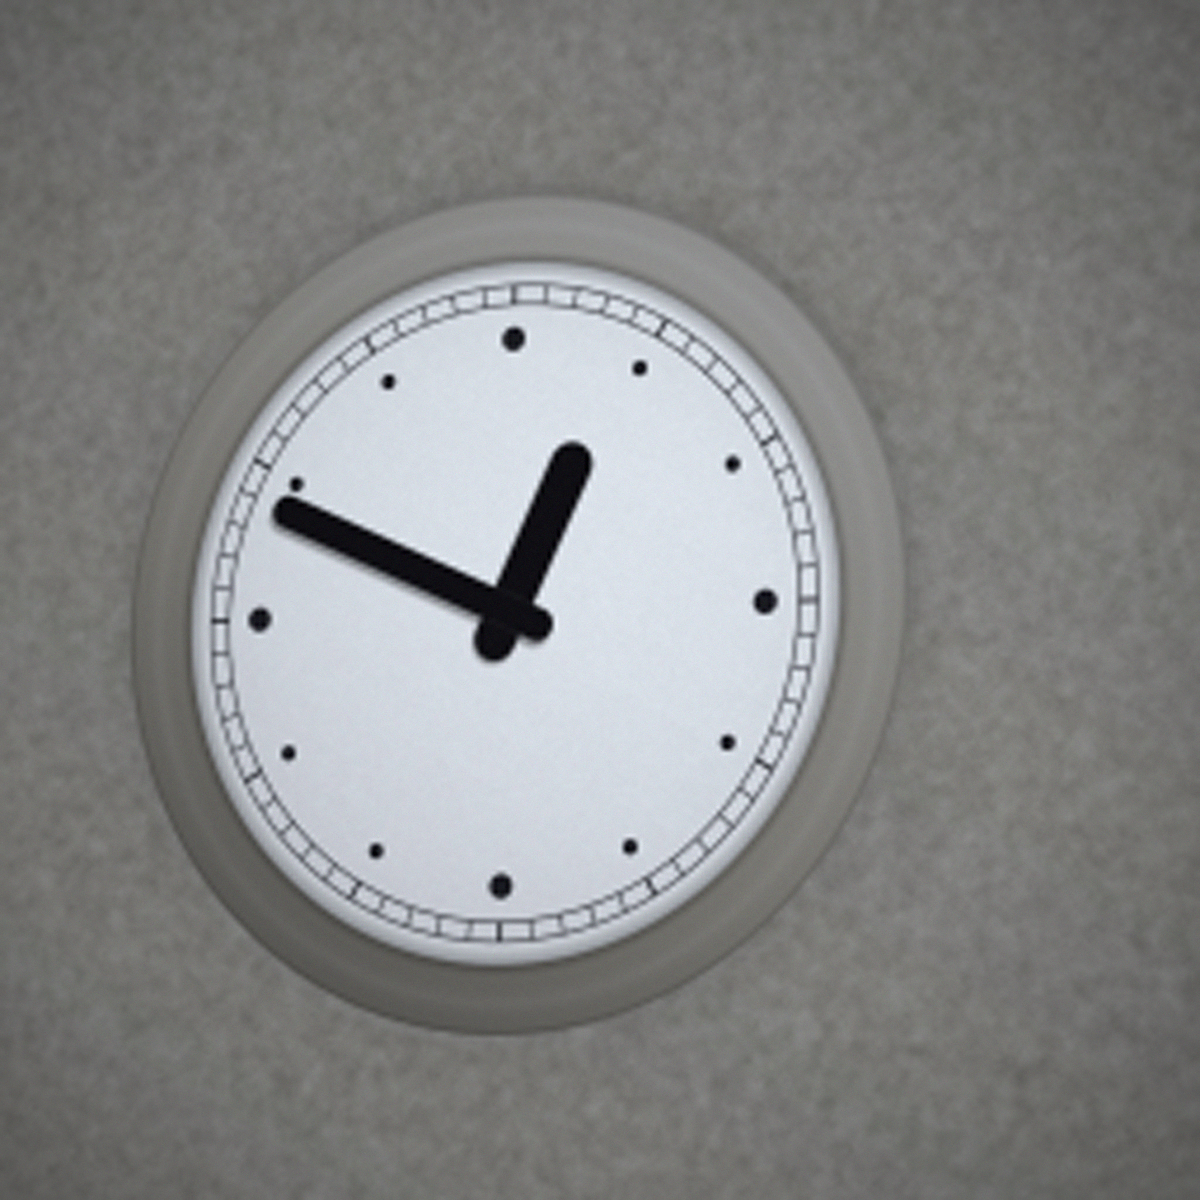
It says 12:49
